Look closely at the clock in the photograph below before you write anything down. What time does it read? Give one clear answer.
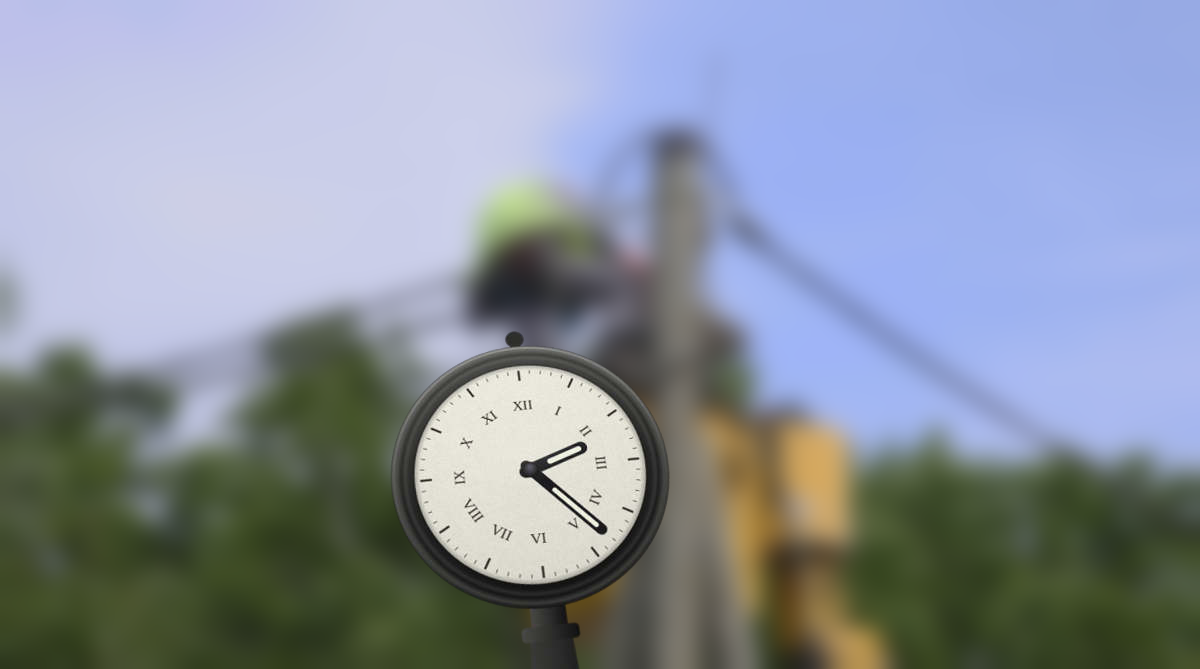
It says 2:23
